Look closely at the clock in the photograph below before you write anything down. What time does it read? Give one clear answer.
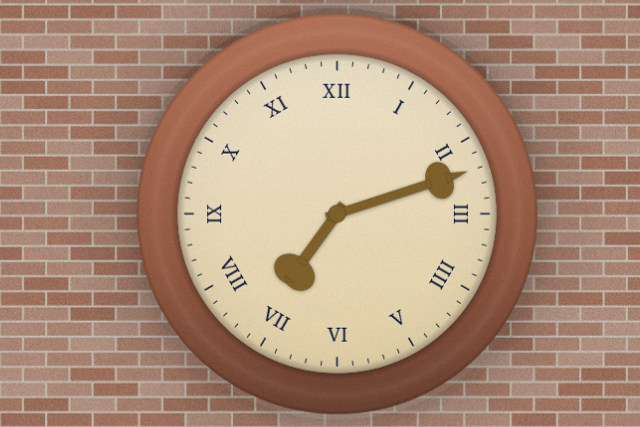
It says 7:12
